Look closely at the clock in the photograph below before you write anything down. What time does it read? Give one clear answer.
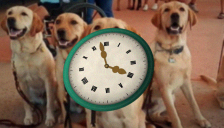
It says 3:58
